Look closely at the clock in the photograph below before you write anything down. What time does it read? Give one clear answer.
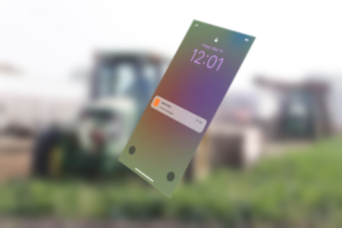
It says 12:01
